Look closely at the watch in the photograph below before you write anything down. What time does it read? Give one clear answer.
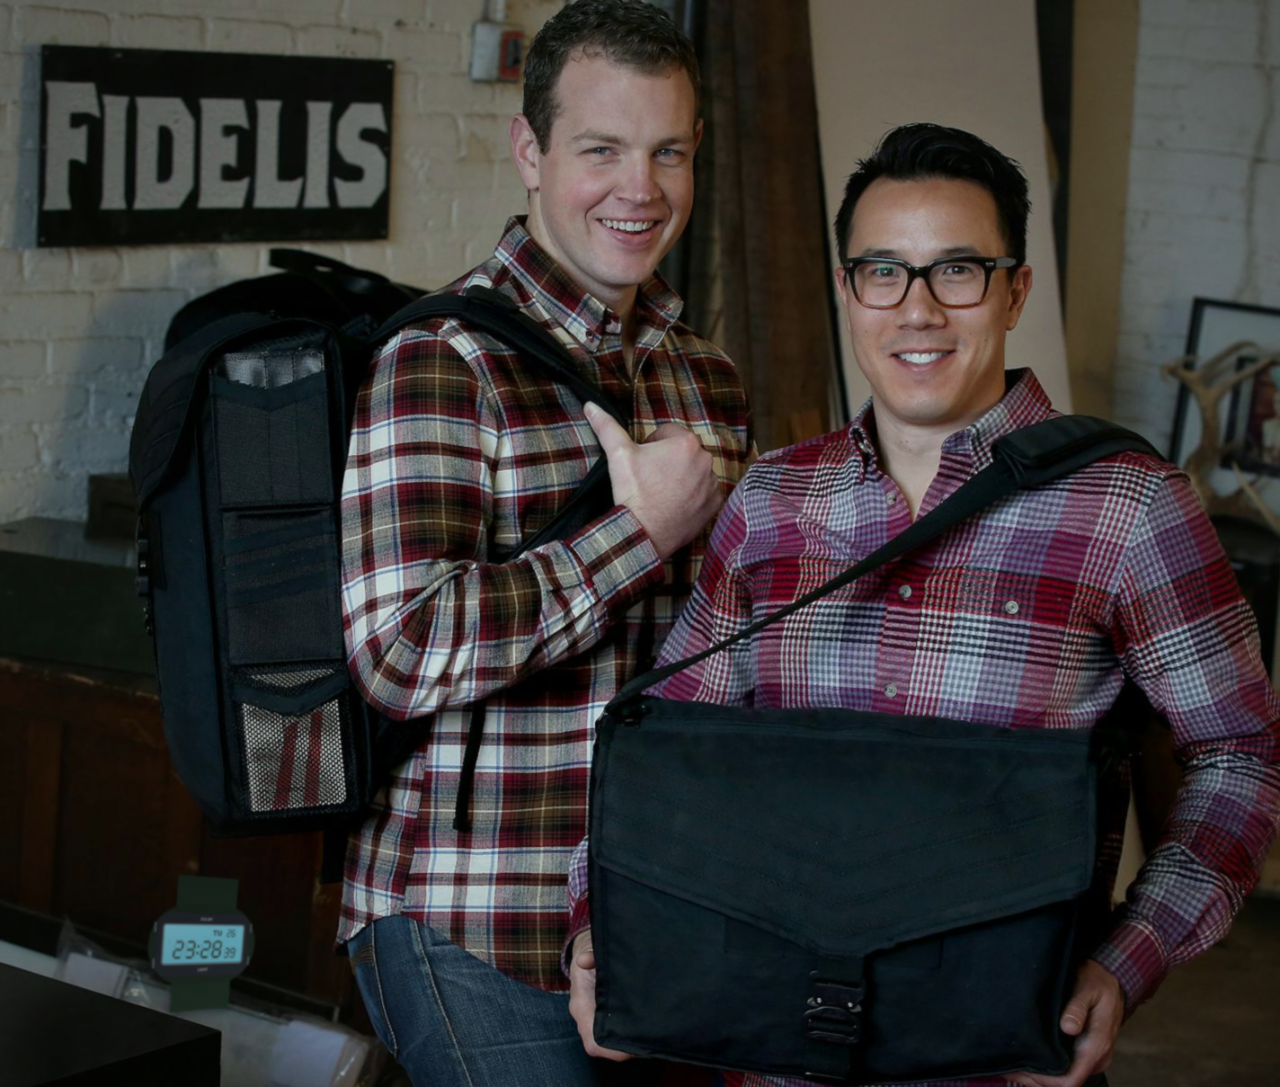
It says 23:28
